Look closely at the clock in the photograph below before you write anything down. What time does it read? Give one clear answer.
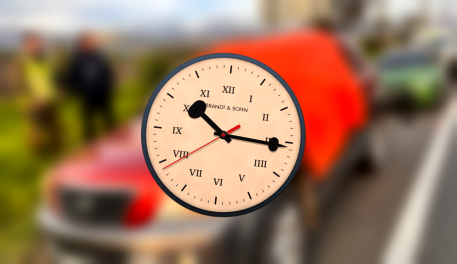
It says 10:15:39
